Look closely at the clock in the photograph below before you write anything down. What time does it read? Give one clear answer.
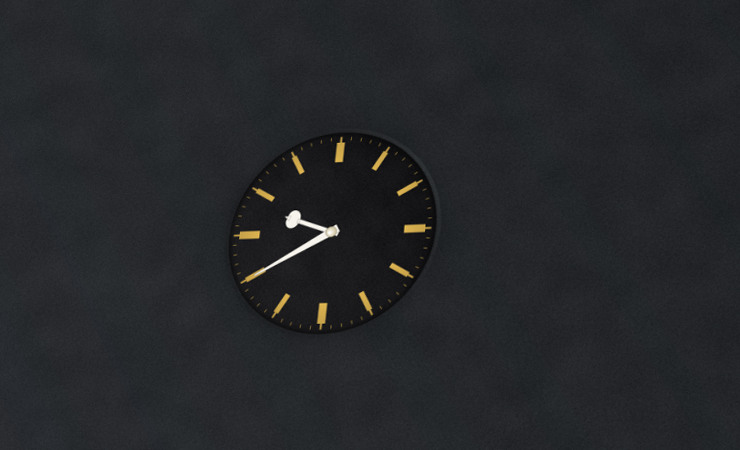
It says 9:40
